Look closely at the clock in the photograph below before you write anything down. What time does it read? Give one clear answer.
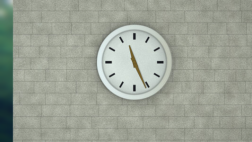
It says 11:26
